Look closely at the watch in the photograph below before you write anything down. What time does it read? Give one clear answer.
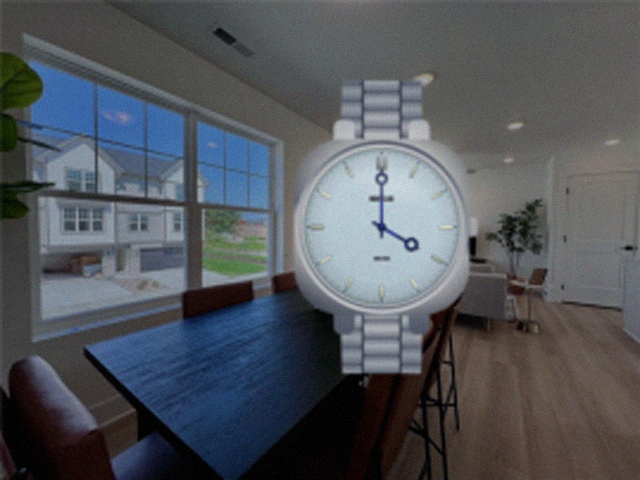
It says 4:00
